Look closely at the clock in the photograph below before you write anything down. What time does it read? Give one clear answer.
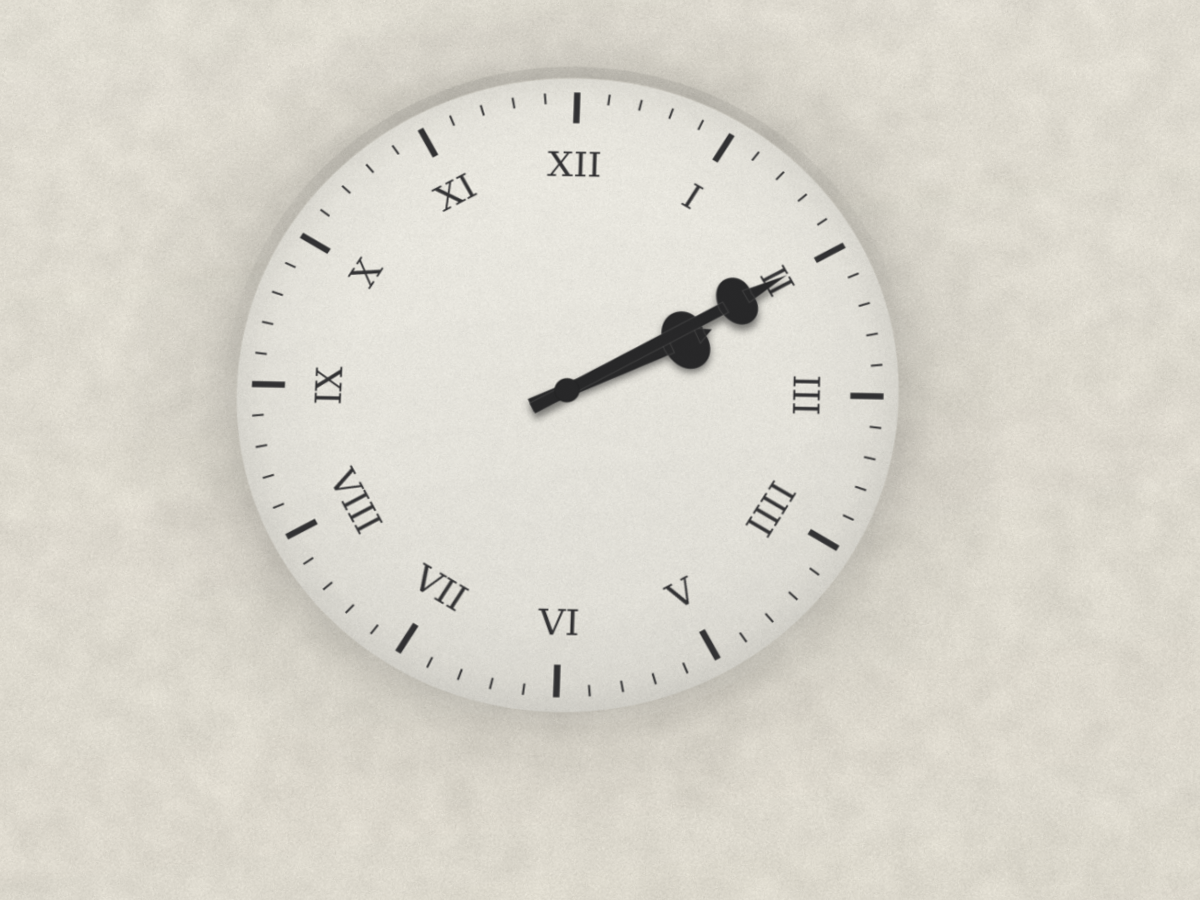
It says 2:10
